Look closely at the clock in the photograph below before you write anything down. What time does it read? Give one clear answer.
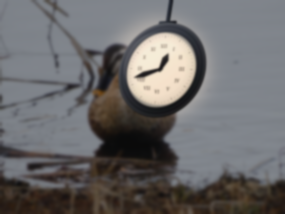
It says 12:42
